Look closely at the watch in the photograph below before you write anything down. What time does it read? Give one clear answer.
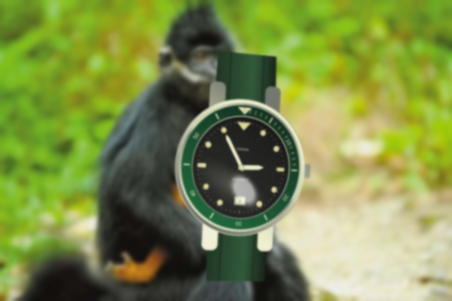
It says 2:55
